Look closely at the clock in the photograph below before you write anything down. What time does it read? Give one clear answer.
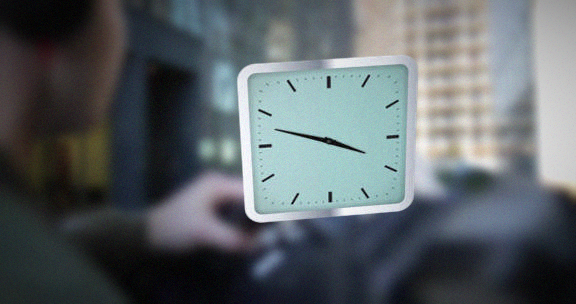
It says 3:48
